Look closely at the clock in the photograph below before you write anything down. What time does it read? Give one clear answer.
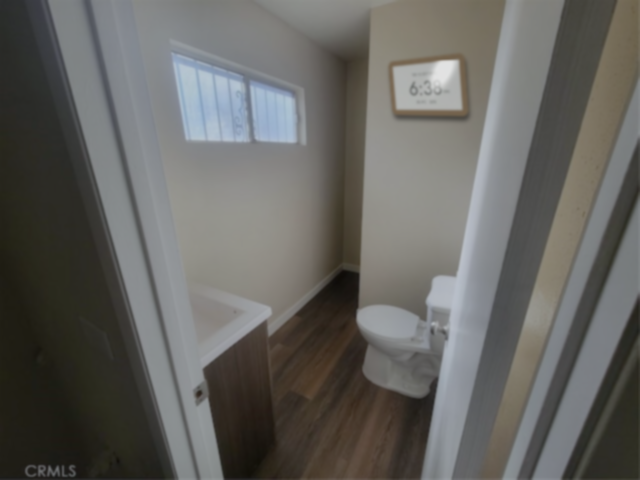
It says 6:38
